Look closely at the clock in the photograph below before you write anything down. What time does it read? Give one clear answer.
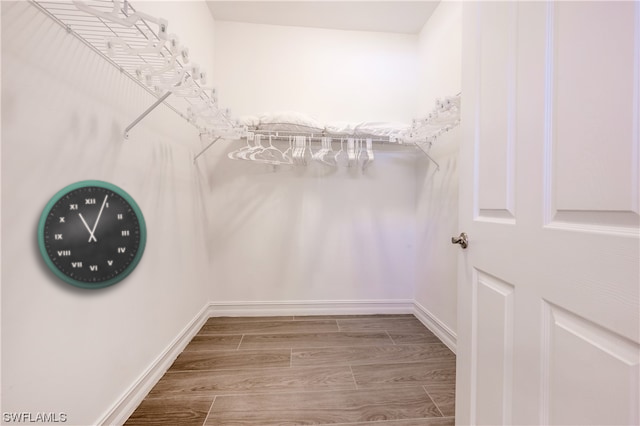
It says 11:04
